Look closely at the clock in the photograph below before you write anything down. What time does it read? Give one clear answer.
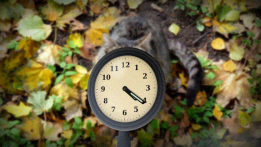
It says 4:21
